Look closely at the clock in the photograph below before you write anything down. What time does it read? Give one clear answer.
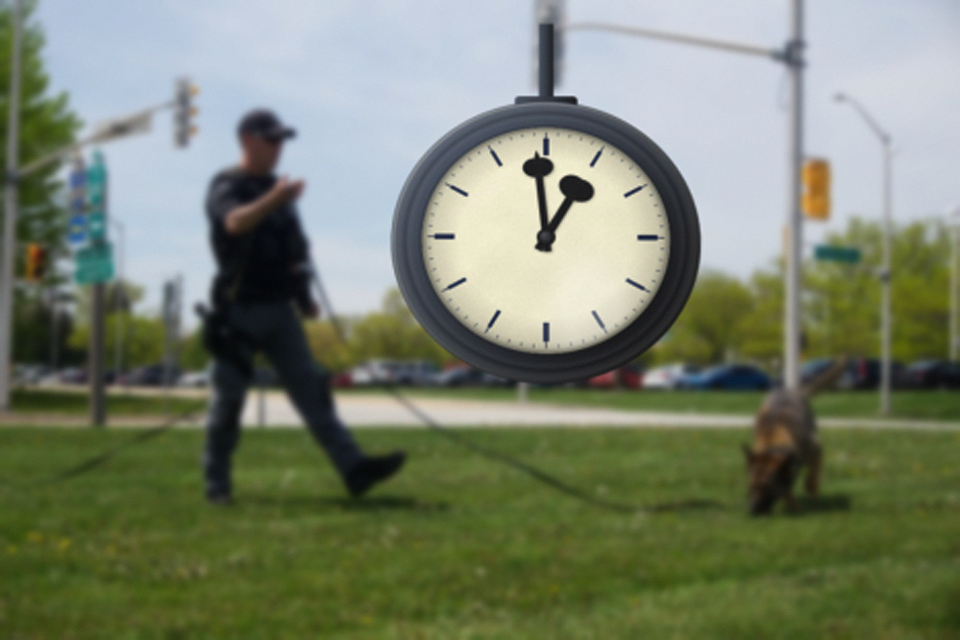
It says 12:59
